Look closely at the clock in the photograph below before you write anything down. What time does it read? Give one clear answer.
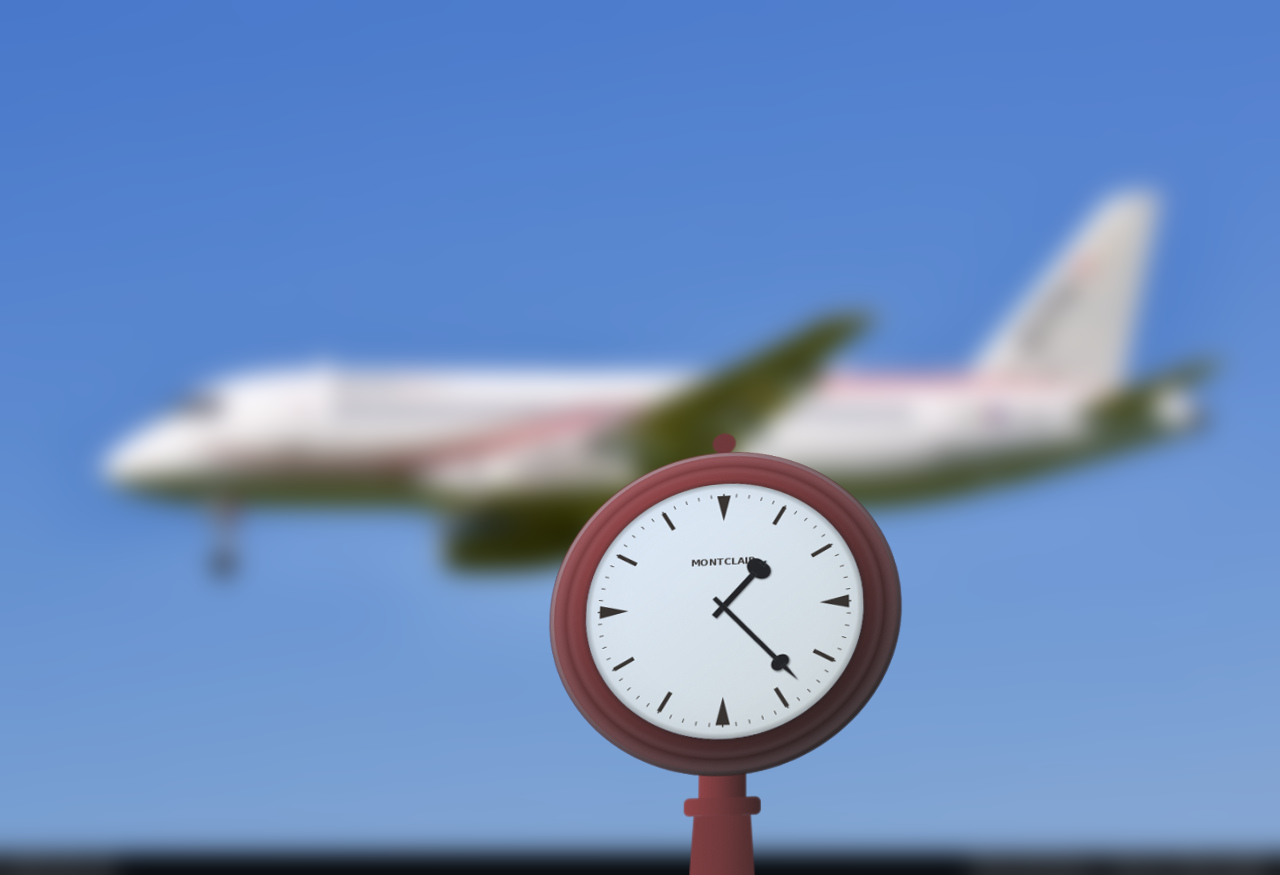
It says 1:23
